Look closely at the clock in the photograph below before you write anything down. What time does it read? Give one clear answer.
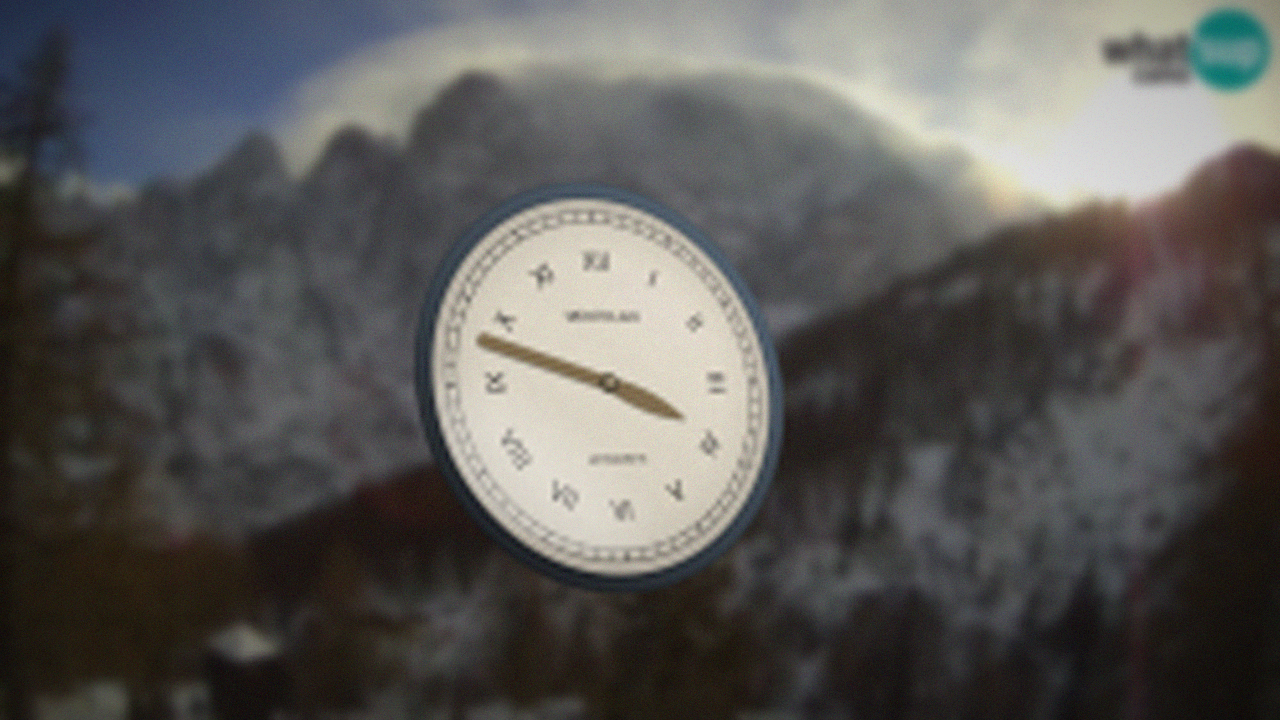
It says 3:48
